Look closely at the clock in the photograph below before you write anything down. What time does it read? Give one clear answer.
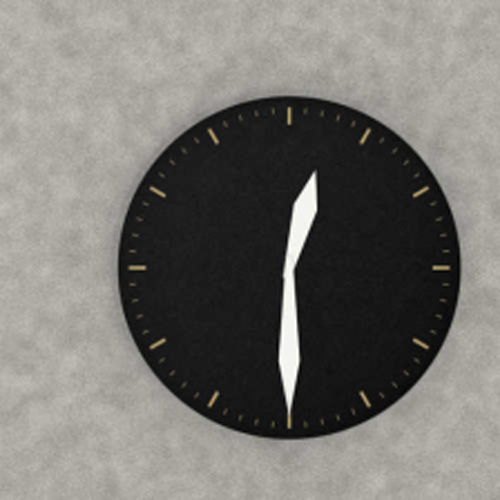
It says 12:30
